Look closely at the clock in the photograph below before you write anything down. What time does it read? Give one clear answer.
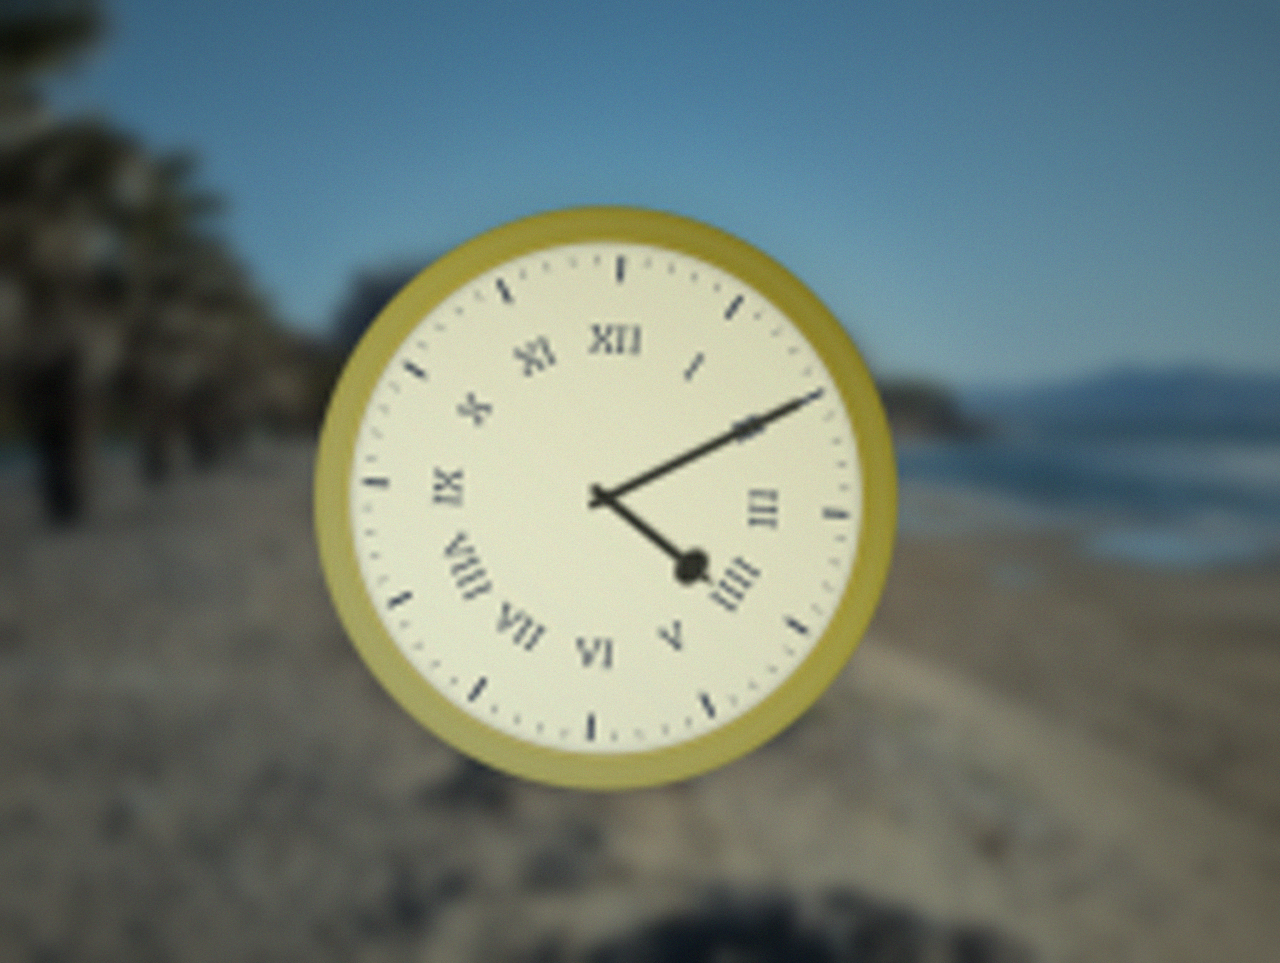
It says 4:10
